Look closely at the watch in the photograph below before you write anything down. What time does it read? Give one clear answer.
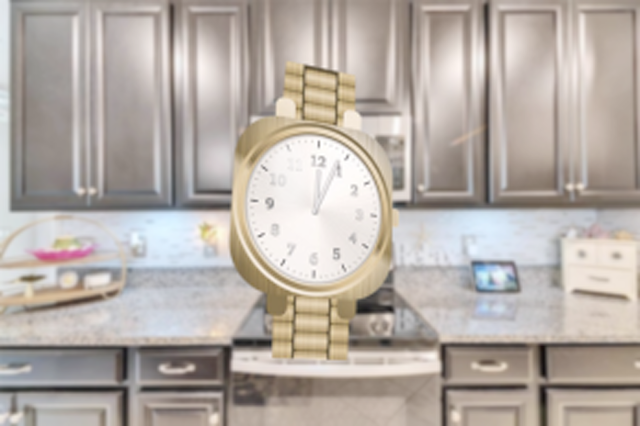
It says 12:04
